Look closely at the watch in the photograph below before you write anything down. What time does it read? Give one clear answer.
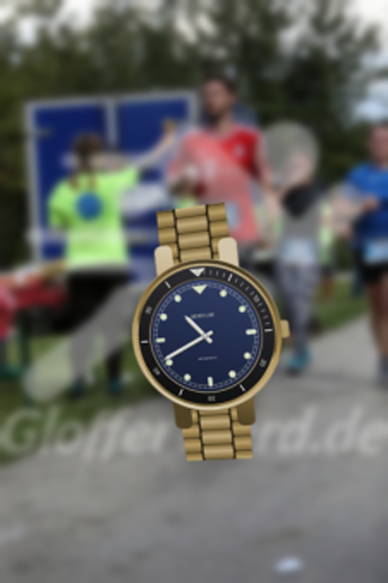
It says 10:41
